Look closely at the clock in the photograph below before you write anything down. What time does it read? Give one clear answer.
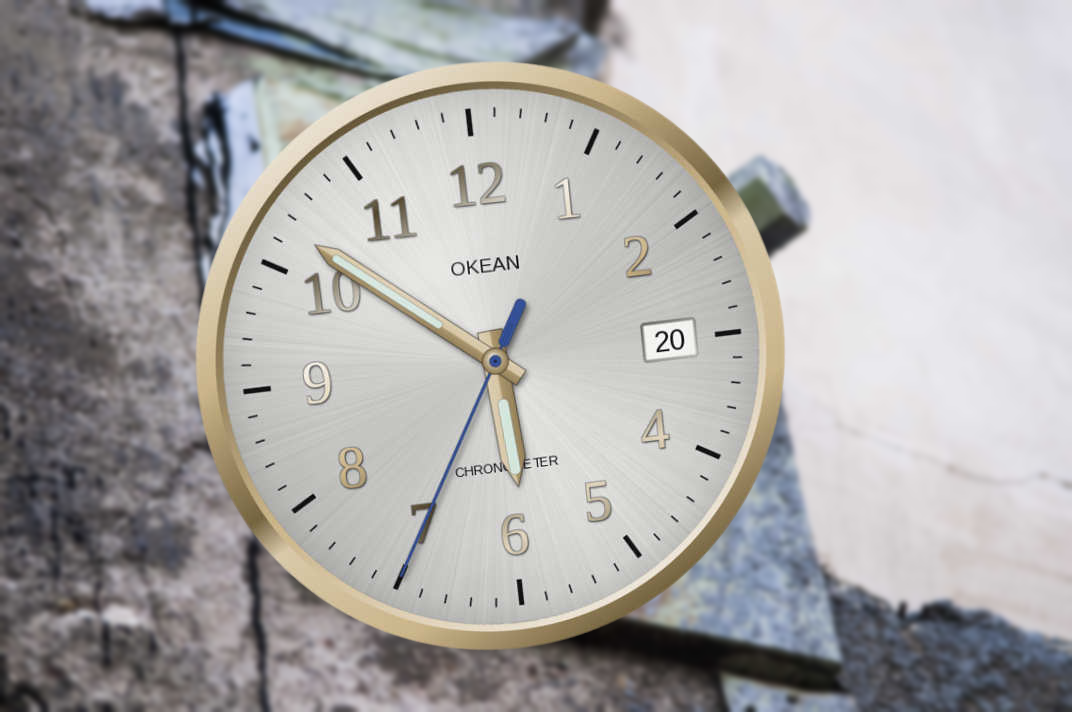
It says 5:51:35
